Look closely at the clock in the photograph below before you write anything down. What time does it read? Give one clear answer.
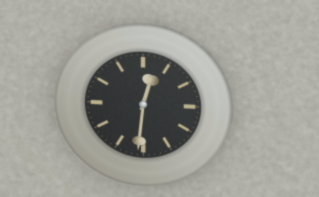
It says 12:31
